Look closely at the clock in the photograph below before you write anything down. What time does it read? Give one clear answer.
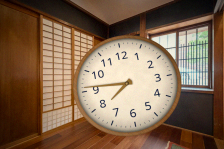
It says 7:46
